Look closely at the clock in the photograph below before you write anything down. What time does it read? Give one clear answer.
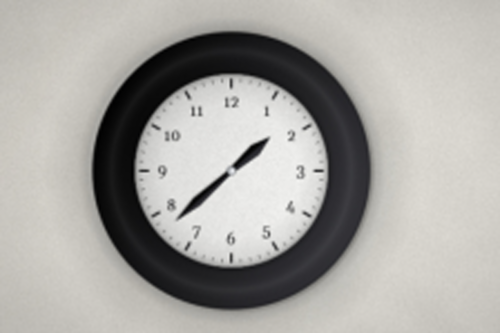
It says 1:38
